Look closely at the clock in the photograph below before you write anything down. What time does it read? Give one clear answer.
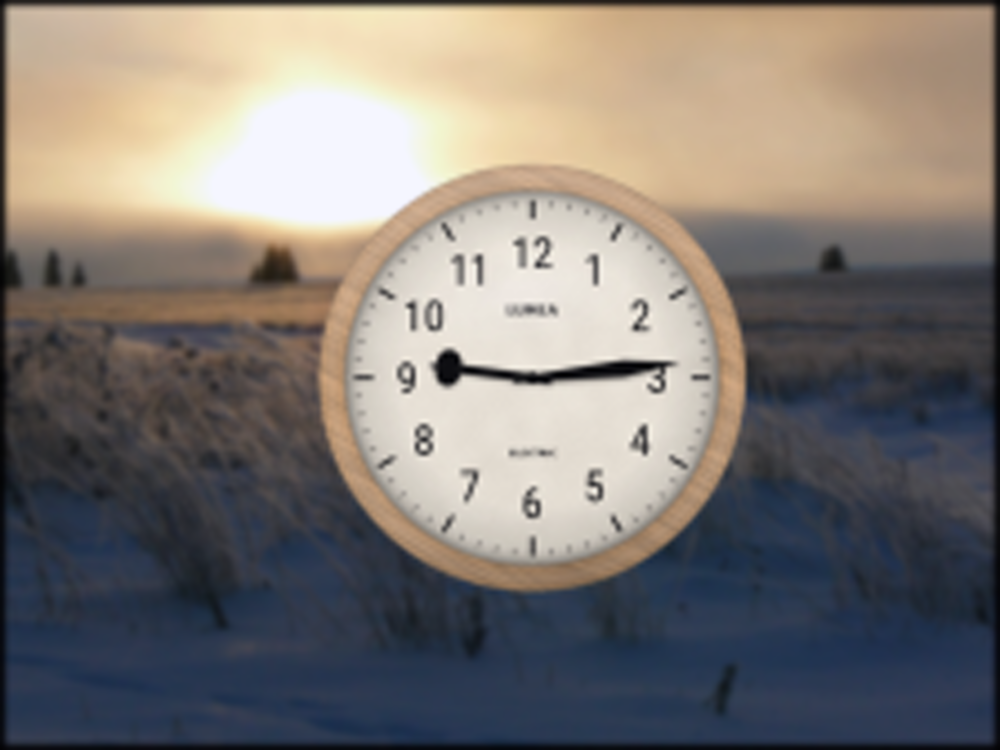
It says 9:14
